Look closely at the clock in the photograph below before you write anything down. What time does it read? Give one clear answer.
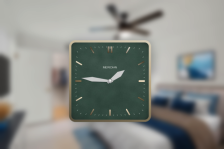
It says 1:46
